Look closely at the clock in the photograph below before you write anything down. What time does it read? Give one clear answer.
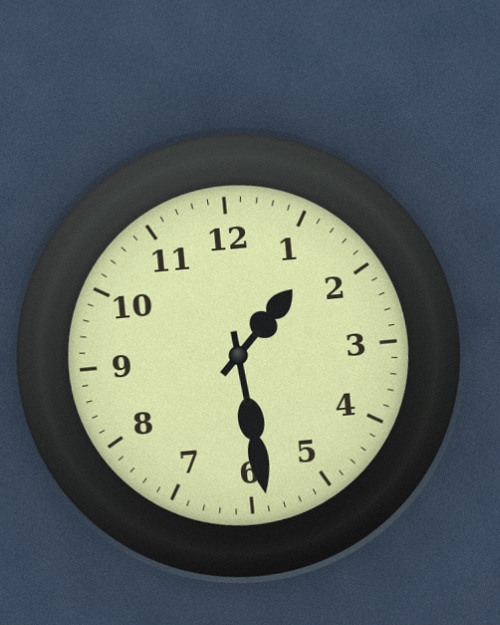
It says 1:29
